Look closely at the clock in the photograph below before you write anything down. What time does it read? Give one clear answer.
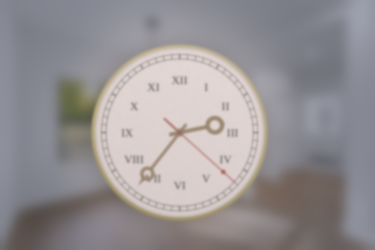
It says 2:36:22
